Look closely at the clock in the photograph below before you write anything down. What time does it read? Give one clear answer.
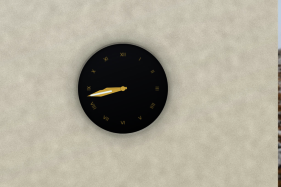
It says 8:43
